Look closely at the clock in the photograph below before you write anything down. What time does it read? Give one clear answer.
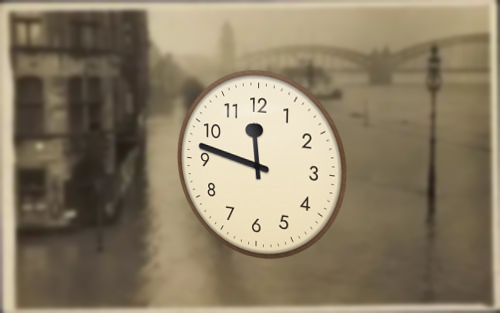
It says 11:47
